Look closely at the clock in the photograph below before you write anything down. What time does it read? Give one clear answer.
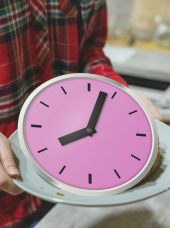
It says 8:03
